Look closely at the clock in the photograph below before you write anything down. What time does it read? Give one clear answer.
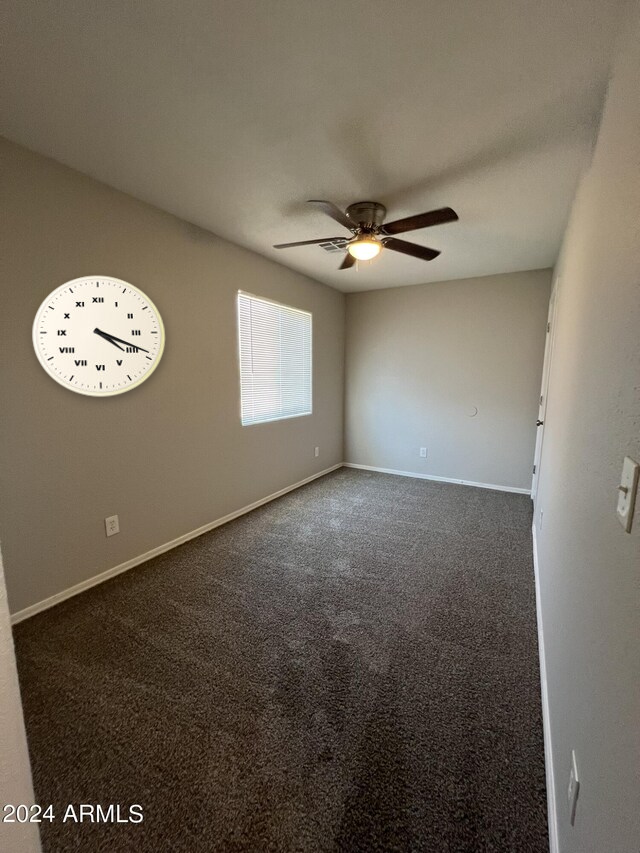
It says 4:19
